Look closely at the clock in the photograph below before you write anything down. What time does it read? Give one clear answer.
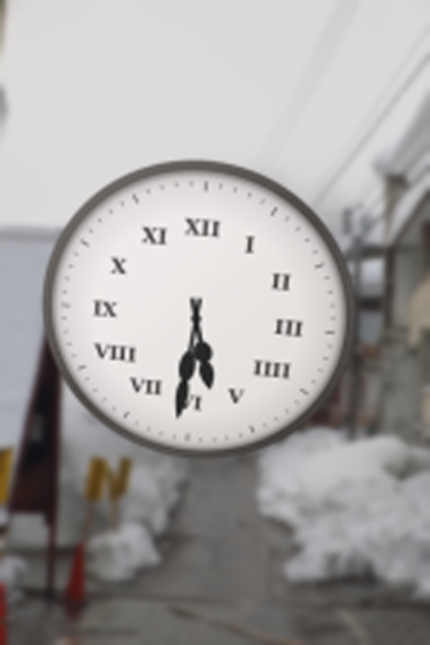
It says 5:31
